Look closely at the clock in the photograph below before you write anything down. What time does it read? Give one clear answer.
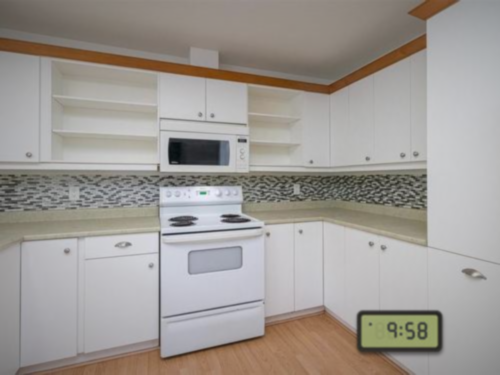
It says 9:58
